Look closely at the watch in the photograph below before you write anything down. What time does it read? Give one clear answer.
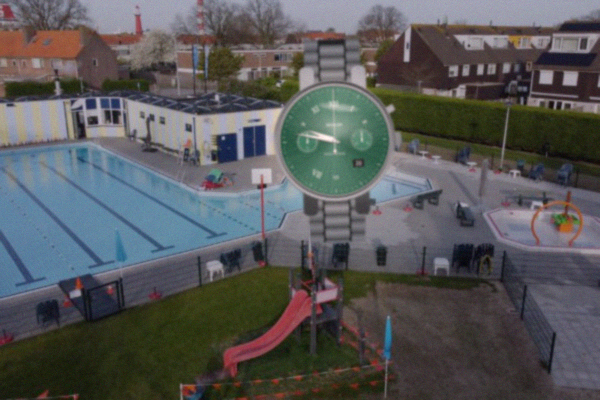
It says 9:47
